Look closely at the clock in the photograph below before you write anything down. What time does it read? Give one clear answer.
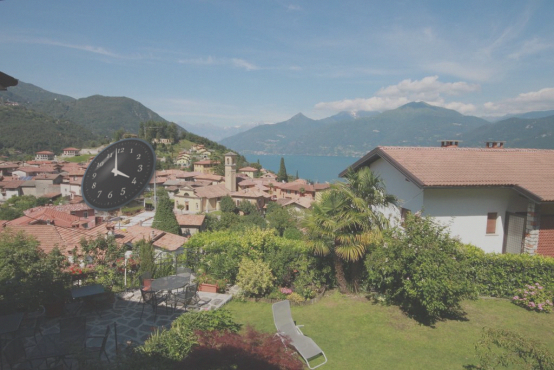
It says 3:58
